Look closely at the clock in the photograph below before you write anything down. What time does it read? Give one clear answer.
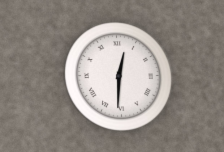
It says 12:31
